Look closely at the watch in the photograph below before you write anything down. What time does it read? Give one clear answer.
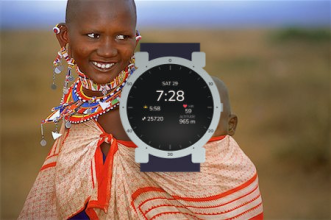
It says 7:28
